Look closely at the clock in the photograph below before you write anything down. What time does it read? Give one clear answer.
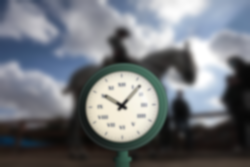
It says 10:07
